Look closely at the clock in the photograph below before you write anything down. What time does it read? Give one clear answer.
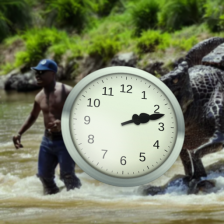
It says 2:12
